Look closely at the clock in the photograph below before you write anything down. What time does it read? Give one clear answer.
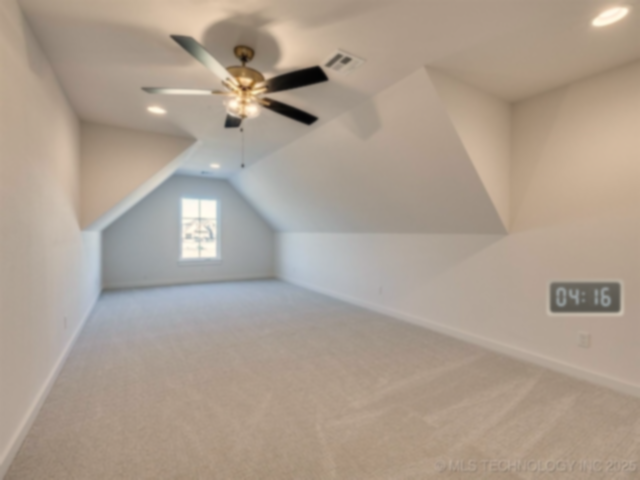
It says 4:16
